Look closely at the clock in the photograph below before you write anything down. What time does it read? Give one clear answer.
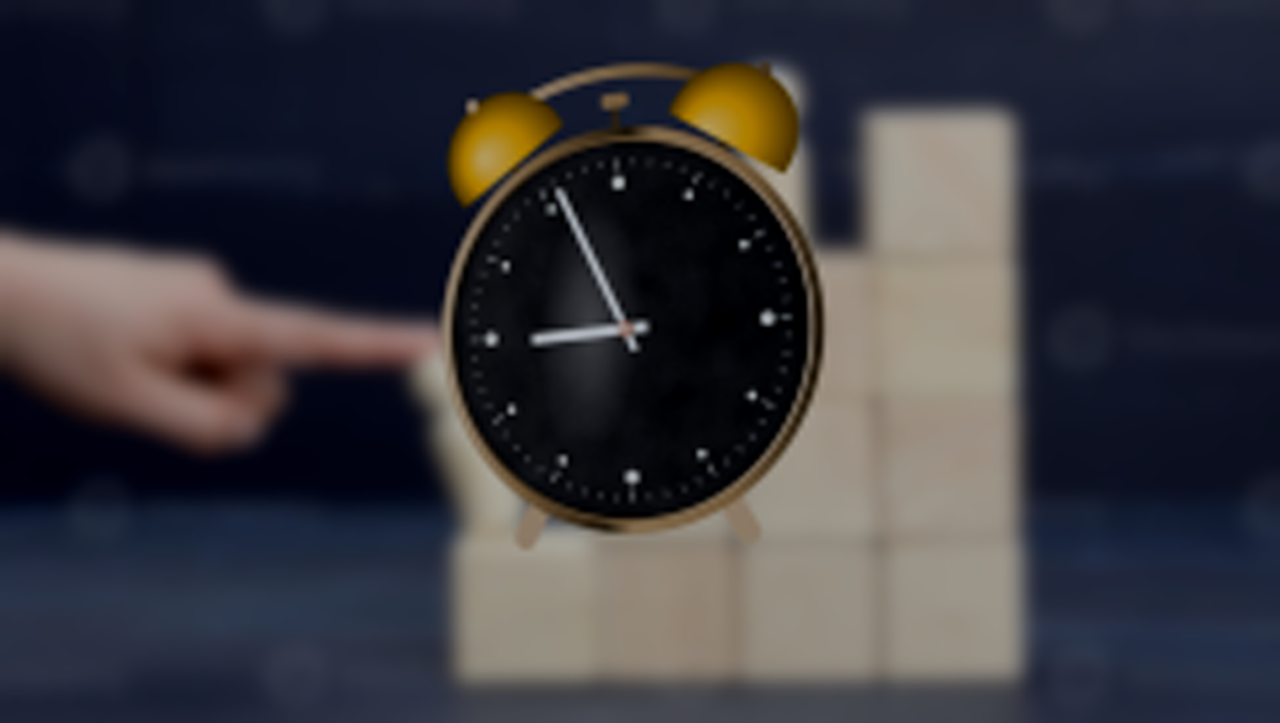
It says 8:56
